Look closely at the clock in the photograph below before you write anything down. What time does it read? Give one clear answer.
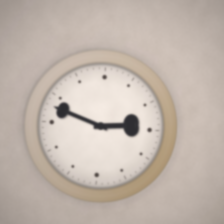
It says 2:48
